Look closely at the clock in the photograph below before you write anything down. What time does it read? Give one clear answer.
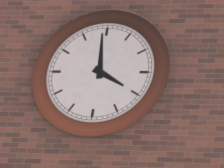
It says 3:59
